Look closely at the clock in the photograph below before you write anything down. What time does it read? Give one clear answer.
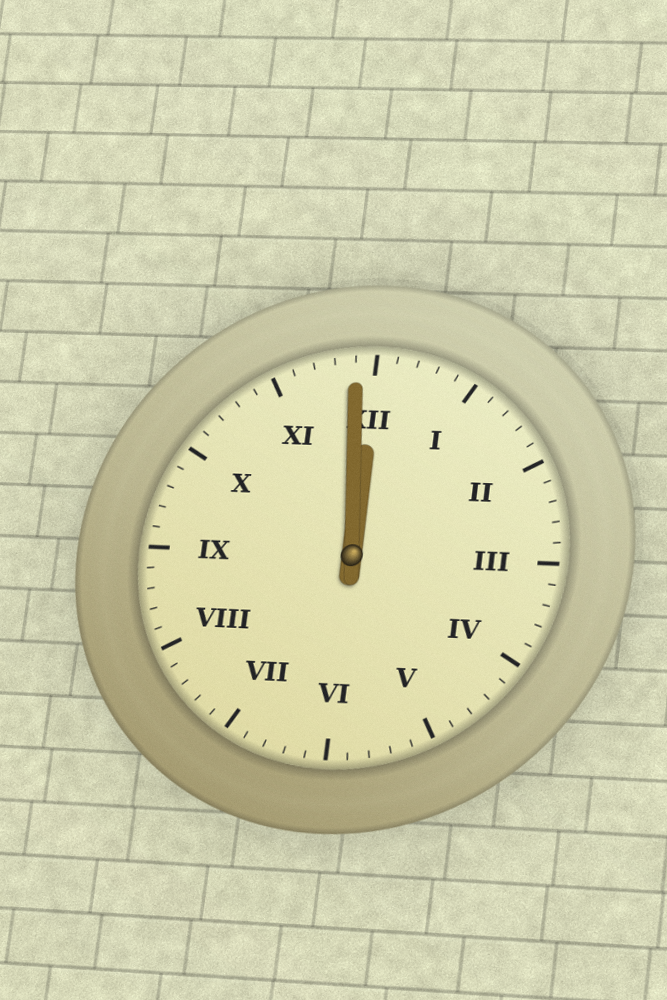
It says 11:59
